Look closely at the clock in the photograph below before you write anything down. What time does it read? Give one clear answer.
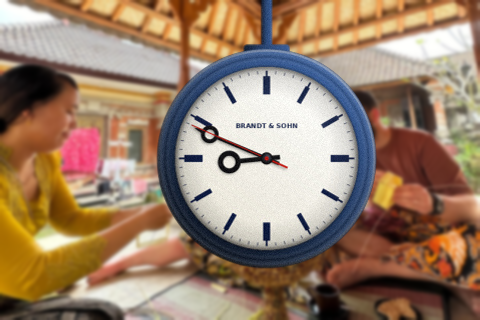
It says 8:48:49
